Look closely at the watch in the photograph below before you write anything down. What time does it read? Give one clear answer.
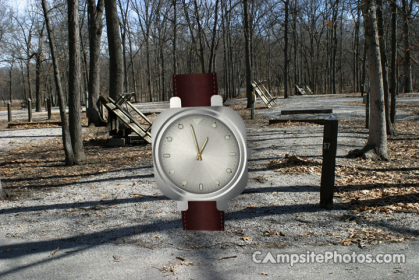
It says 12:58
